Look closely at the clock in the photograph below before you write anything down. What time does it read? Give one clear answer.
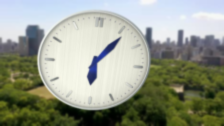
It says 6:06
